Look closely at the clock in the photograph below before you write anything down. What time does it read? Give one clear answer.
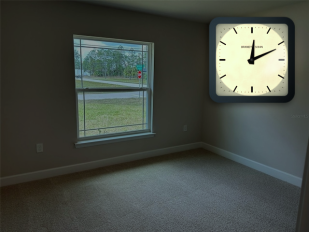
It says 12:11
